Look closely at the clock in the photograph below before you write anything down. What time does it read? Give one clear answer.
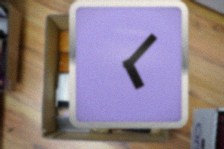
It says 5:07
